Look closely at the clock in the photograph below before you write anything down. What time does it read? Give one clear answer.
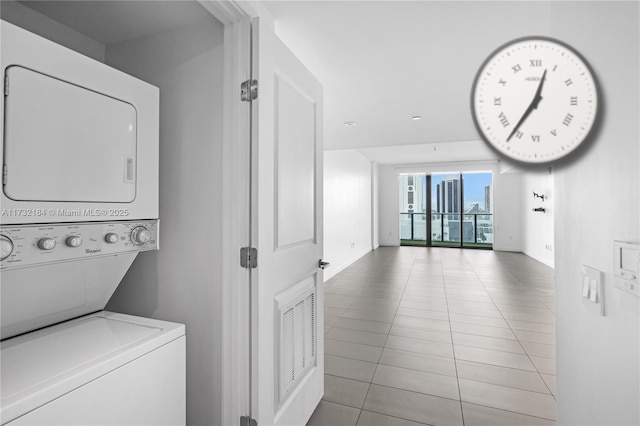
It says 12:36
